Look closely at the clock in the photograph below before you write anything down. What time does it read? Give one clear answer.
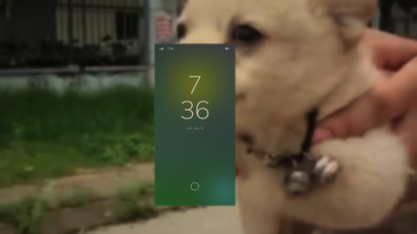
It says 7:36
